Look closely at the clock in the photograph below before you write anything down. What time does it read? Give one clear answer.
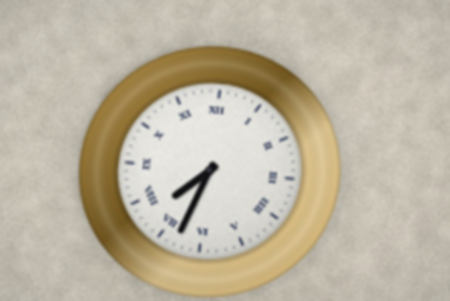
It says 7:33
